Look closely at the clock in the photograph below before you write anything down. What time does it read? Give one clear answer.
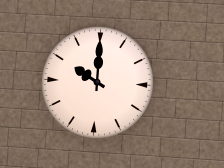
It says 10:00
